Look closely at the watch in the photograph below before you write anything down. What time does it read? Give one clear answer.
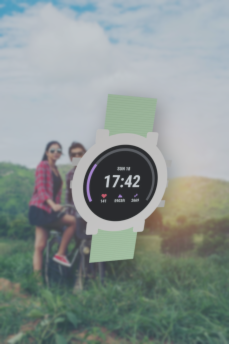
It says 17:42
